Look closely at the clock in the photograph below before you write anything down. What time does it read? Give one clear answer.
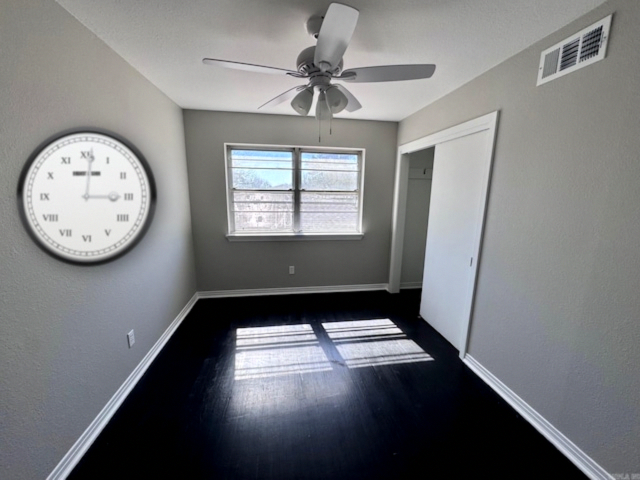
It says 3:01
